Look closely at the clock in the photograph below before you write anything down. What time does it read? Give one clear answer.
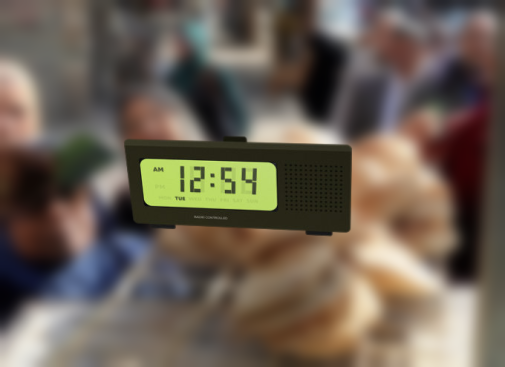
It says 12:54
